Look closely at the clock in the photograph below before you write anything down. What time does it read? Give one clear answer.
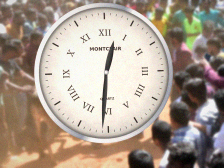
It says 12:31
